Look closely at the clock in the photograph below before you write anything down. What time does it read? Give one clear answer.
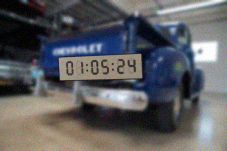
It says 1:05:24
